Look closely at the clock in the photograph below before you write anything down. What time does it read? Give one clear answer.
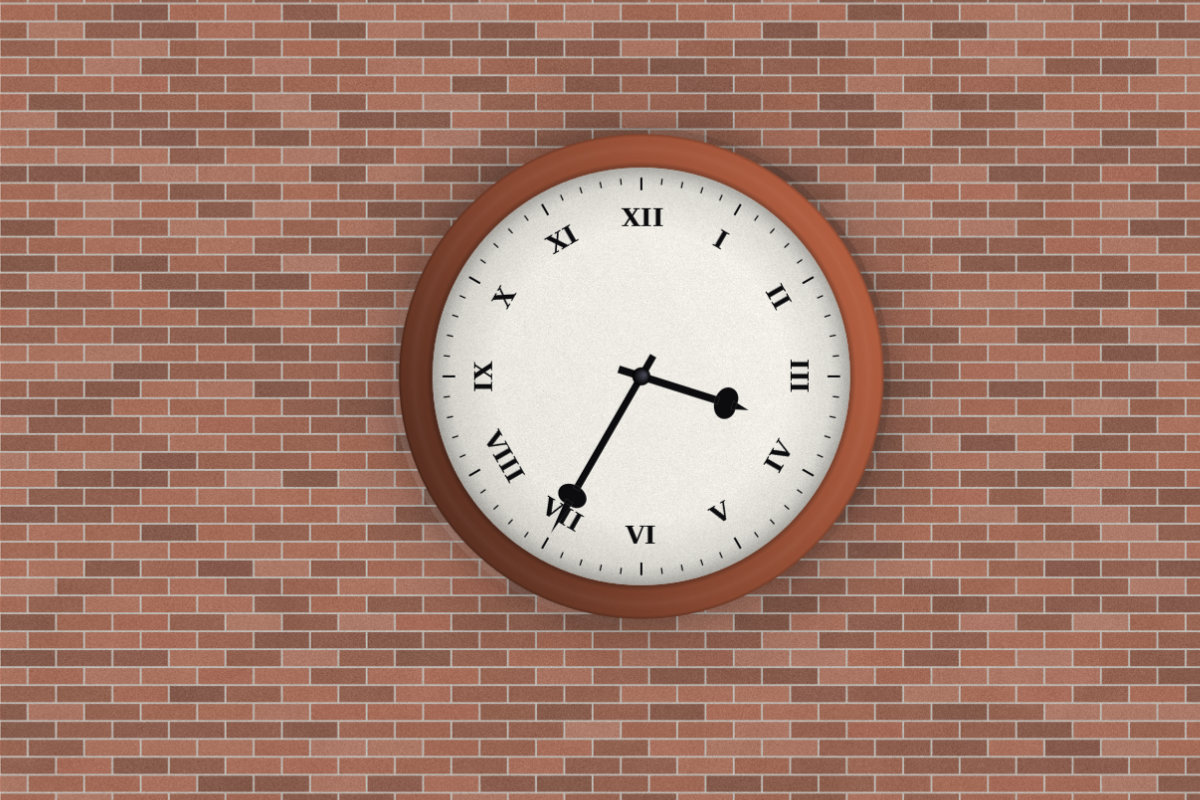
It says 3:35
